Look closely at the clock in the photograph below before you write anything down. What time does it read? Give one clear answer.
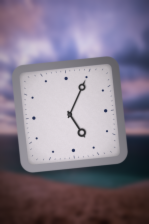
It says 5:05
